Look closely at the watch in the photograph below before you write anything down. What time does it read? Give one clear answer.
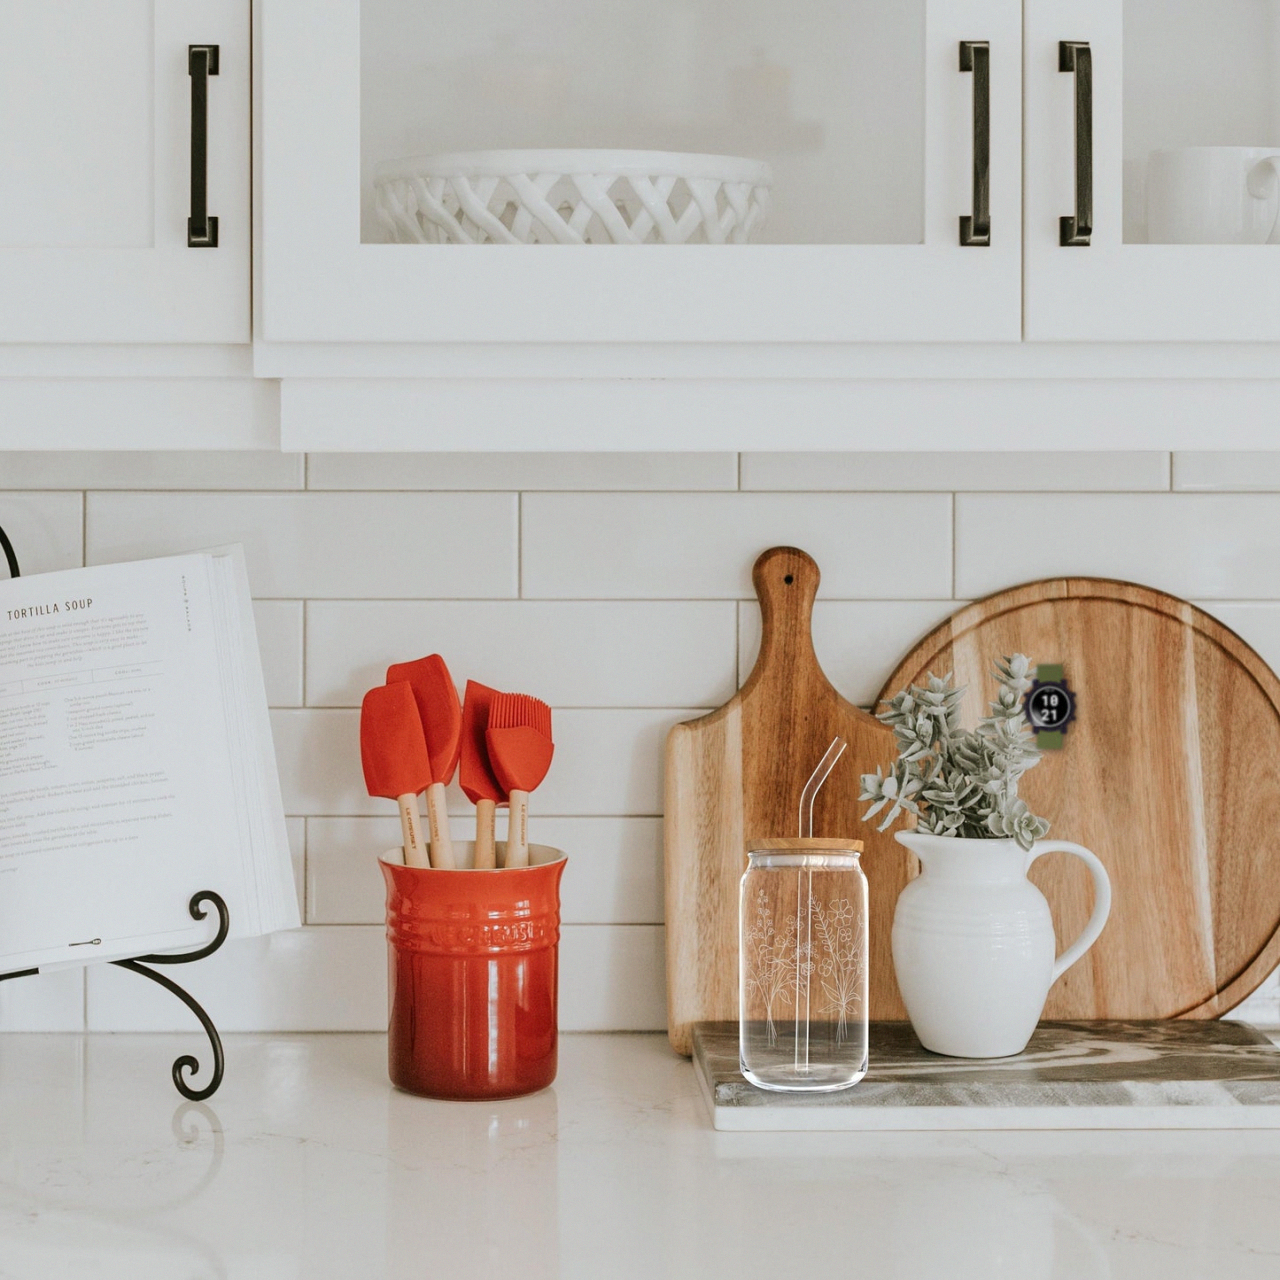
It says 10:21
